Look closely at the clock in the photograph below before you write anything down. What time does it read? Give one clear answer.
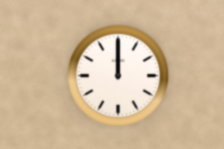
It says 12:00
